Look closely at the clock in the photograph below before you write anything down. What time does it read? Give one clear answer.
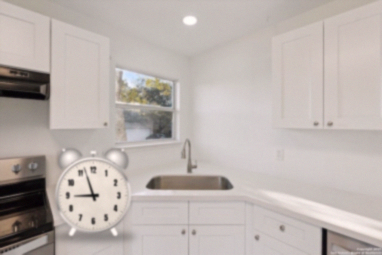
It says 8:57
